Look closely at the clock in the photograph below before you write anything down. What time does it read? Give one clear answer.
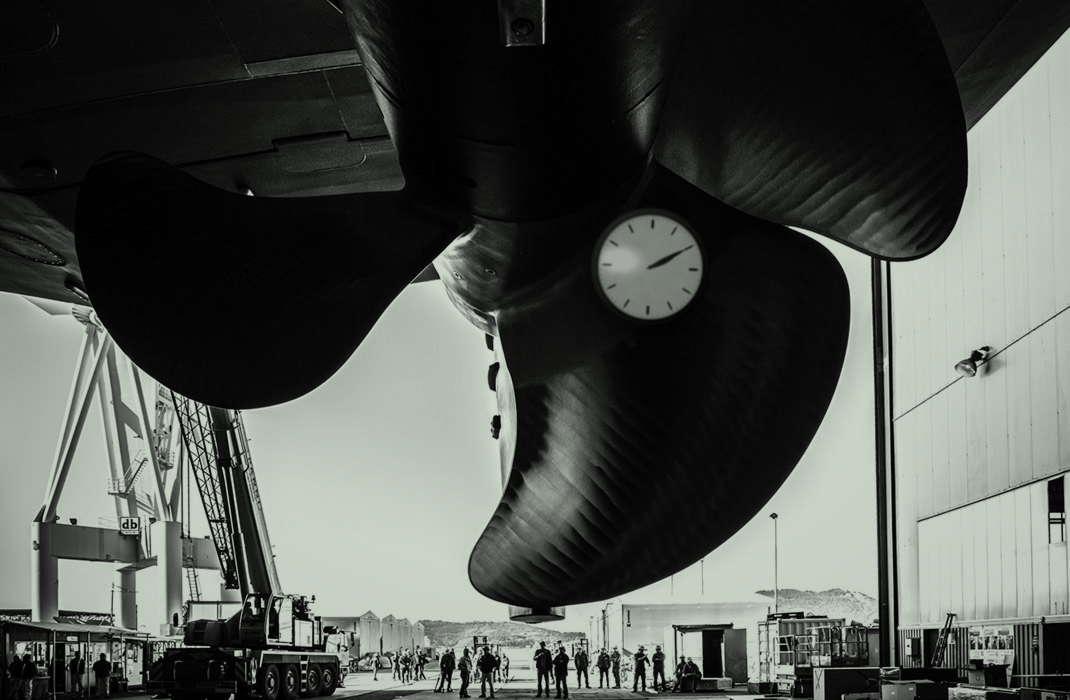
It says 2:10
